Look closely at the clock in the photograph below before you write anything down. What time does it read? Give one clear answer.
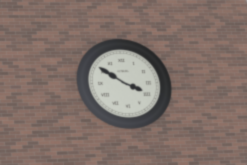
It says 3:51
